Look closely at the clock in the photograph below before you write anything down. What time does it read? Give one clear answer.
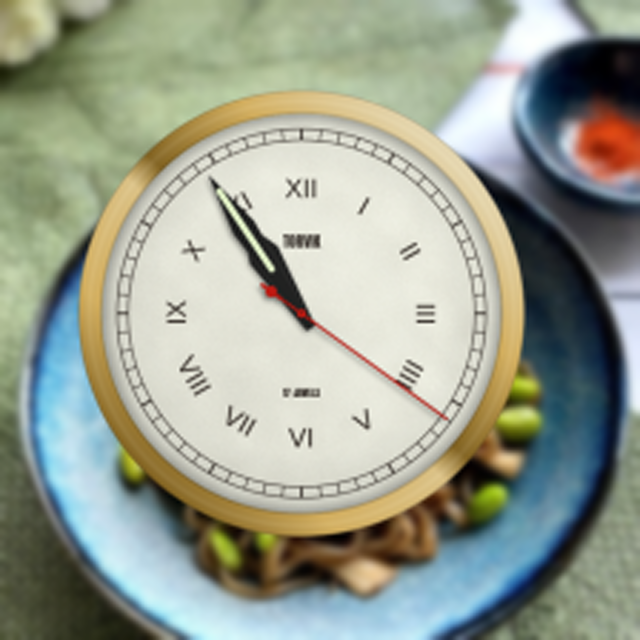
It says 10:54:21
